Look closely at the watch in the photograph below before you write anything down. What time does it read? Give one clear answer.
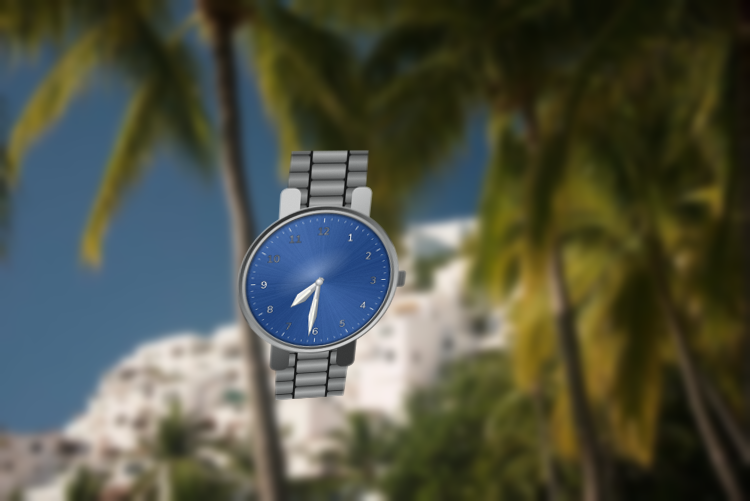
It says 7:31
